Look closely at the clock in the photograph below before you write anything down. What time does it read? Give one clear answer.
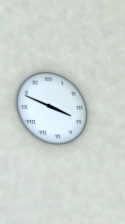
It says 3:49
